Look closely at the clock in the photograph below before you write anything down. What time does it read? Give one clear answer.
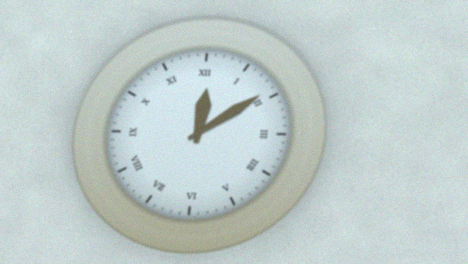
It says 12:09
